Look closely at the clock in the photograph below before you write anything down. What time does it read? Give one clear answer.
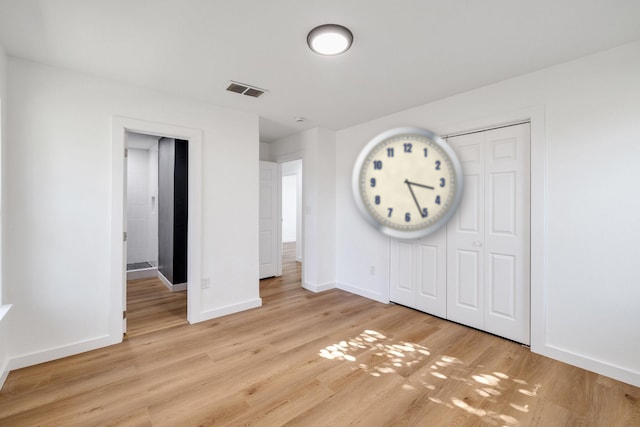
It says 3:26
